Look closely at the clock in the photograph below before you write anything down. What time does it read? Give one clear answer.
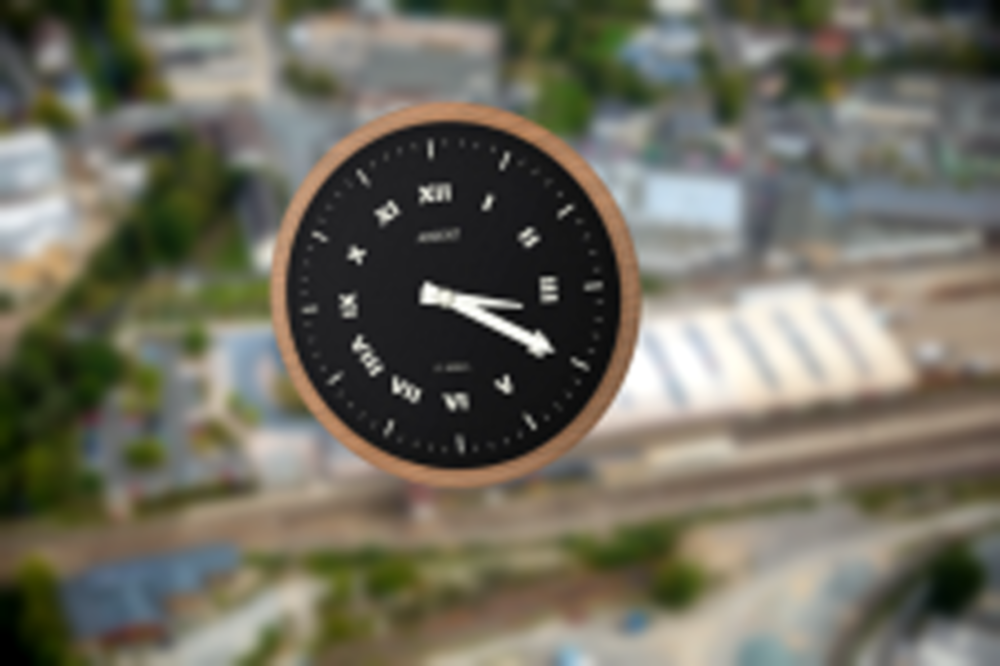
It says 3:20
